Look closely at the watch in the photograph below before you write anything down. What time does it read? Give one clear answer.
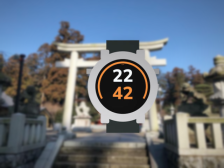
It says 22:42
